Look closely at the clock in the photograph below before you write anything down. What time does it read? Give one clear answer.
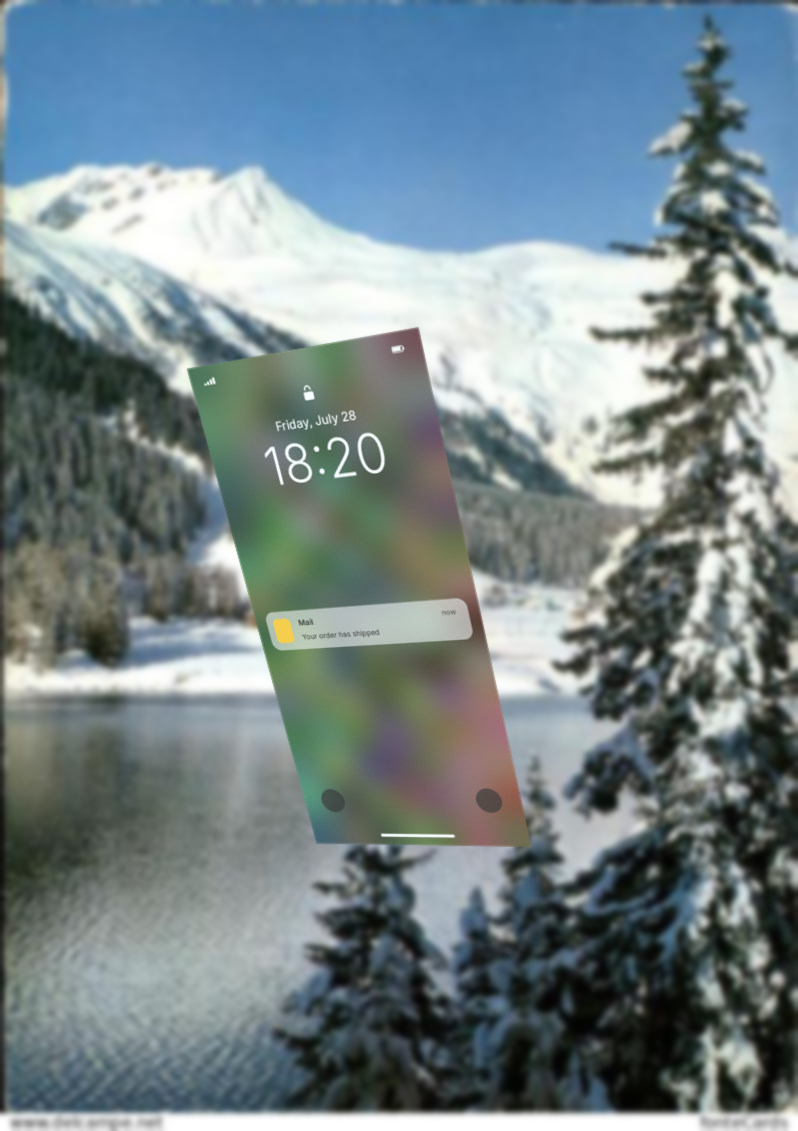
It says 18:20
